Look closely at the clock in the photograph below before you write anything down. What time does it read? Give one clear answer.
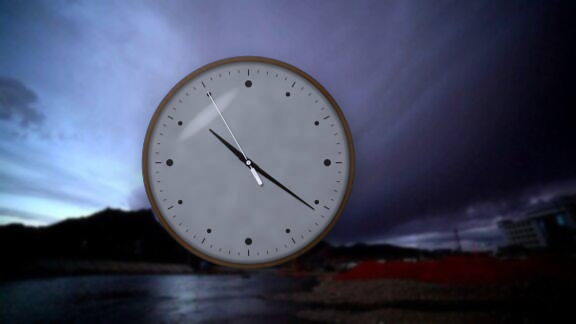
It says 10:20:55
